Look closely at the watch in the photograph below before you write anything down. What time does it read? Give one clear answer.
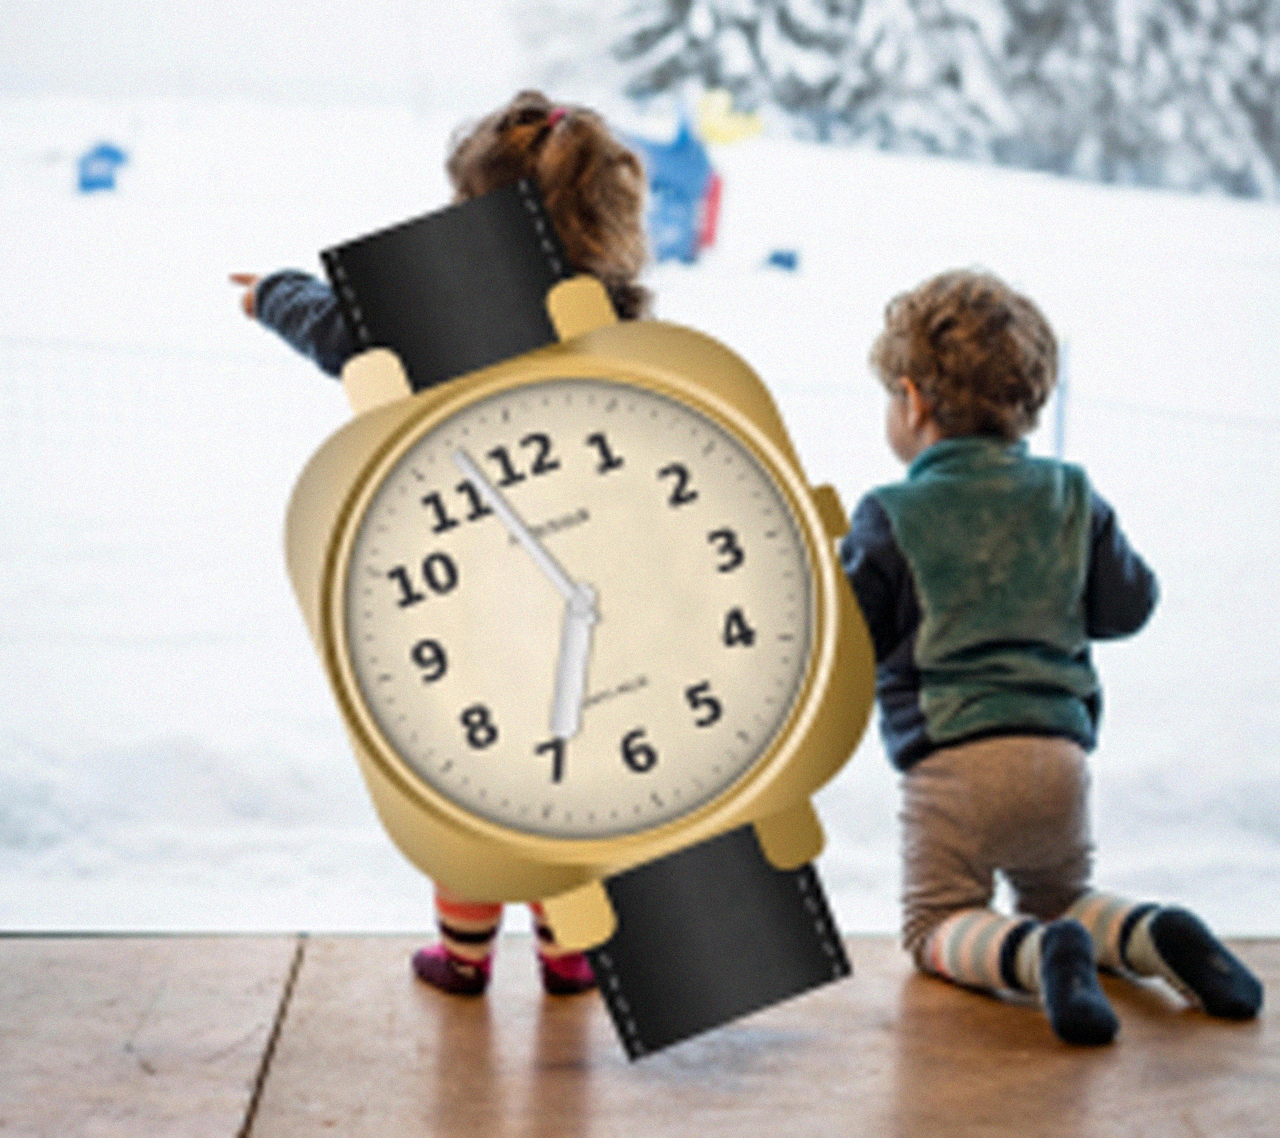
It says 6:57
